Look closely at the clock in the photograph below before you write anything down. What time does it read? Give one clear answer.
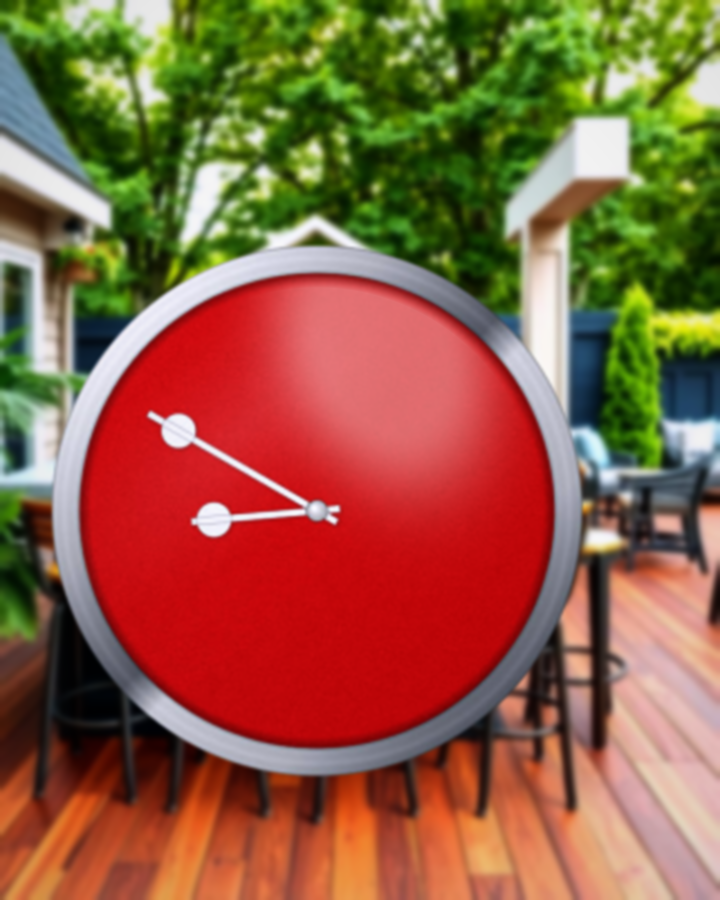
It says 8:50
